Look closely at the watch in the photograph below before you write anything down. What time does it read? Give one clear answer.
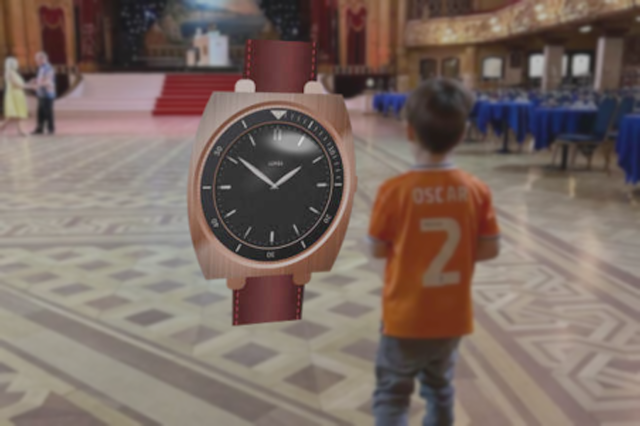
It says 1:51
